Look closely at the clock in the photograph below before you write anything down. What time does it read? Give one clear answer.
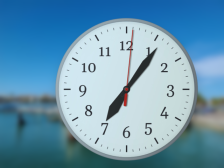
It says 7:06:01
